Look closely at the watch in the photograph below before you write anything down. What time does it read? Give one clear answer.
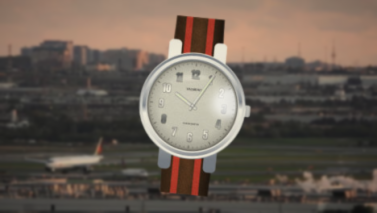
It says 10:05
